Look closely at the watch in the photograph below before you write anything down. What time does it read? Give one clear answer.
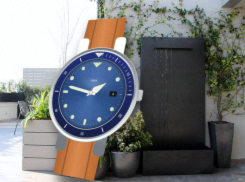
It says 1:47
